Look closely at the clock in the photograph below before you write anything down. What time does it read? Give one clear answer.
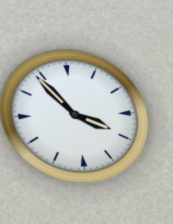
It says 3:54
